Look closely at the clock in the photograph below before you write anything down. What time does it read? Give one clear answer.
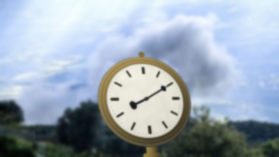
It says 8:10
